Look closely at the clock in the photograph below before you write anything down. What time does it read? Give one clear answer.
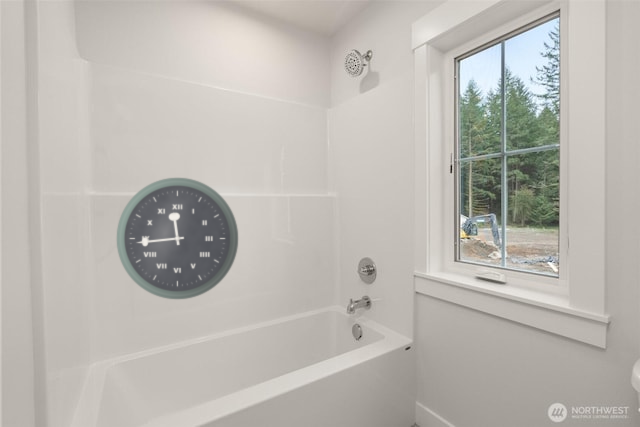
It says 11:44
